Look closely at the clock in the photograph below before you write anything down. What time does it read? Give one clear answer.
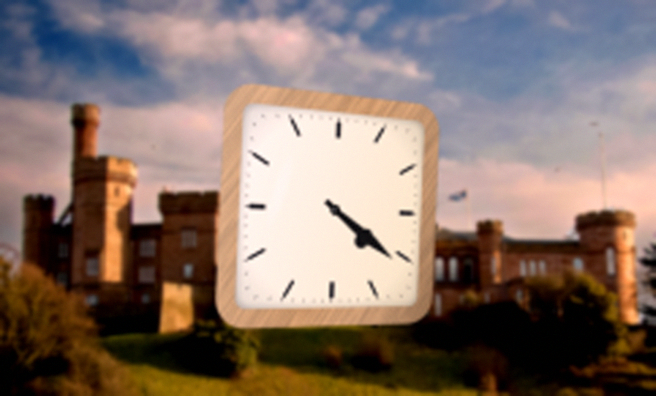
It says 4:21
